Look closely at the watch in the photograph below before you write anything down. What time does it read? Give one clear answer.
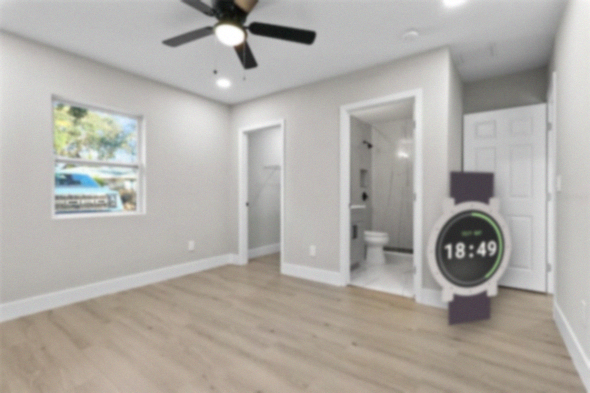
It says 18:49
